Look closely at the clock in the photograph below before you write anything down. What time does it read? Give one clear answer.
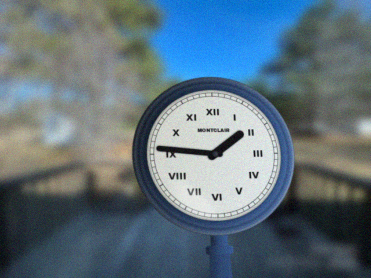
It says 1:46
